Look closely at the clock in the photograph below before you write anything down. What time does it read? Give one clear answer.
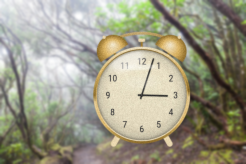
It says 3:03
